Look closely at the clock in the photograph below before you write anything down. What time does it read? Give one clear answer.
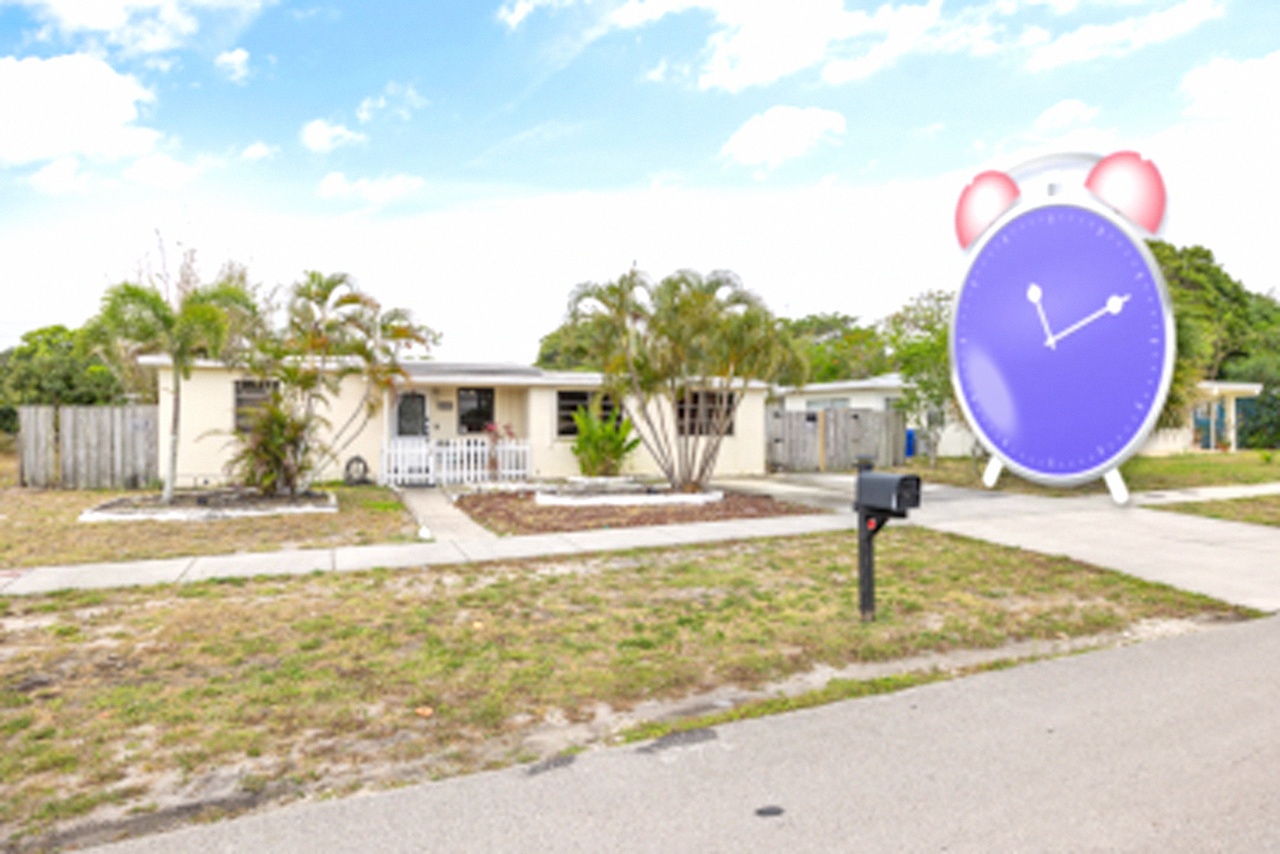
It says 11:11
